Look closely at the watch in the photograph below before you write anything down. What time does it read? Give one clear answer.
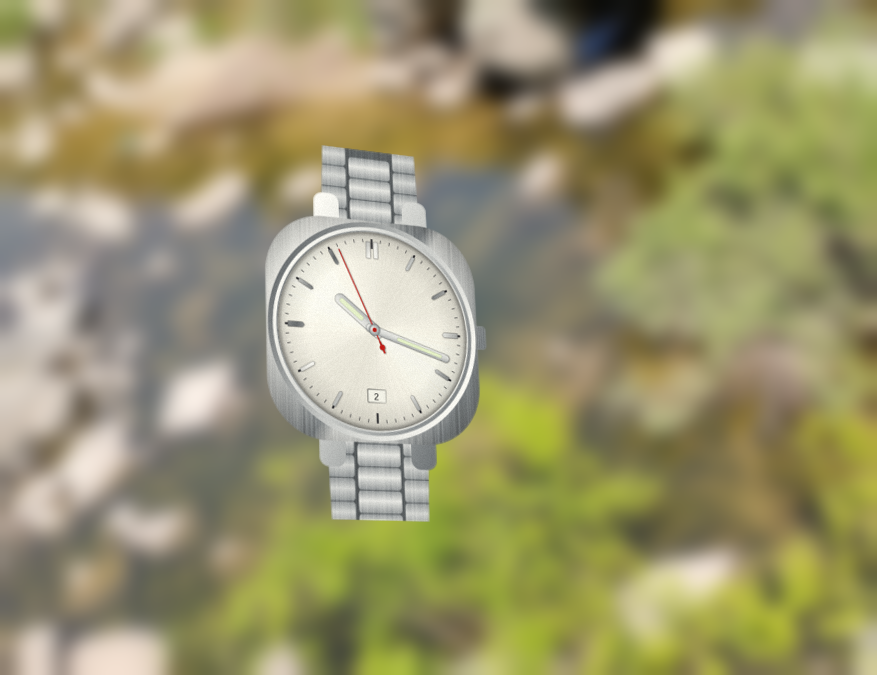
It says 10:17:56
